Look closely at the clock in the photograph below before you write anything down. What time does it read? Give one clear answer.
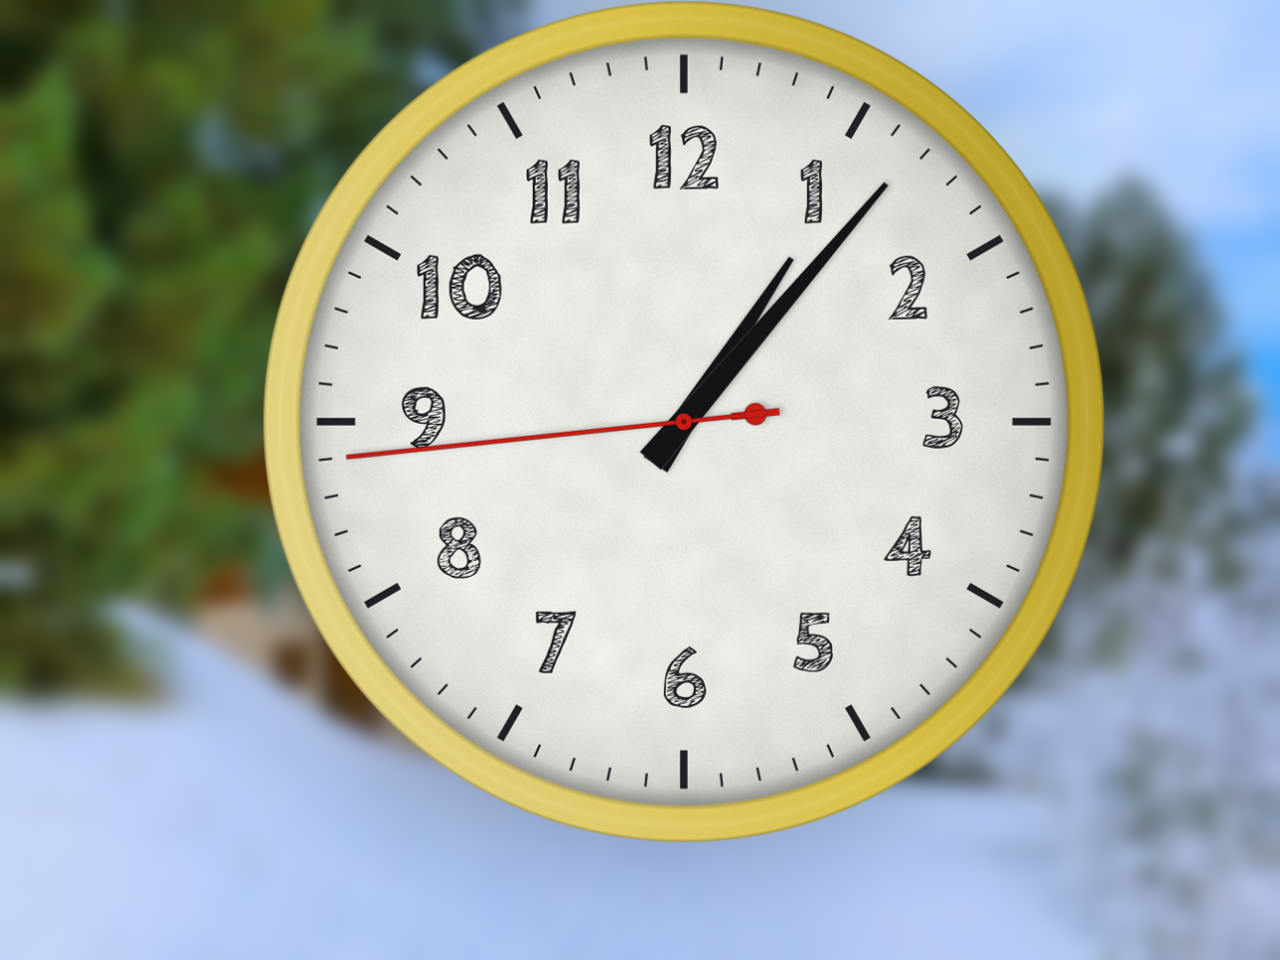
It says 1:06:44
